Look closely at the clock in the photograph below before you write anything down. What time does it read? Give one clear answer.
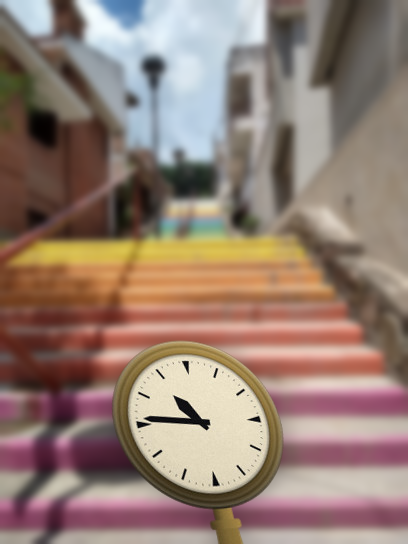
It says 10:46
